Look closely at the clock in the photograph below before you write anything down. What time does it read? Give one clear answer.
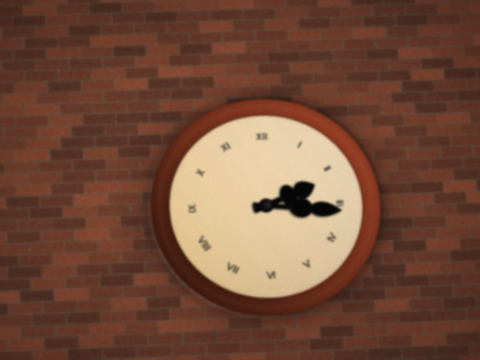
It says 2:16
